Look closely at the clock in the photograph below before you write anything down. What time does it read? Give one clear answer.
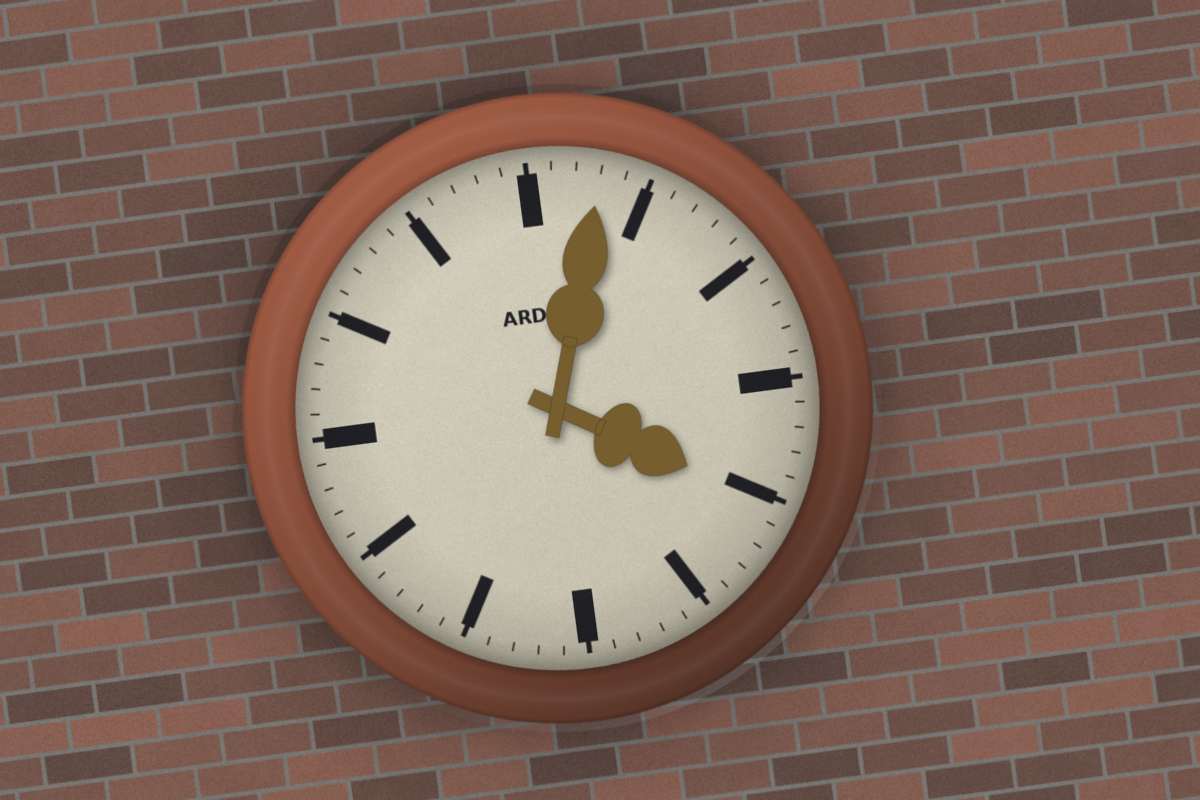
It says 4:03
